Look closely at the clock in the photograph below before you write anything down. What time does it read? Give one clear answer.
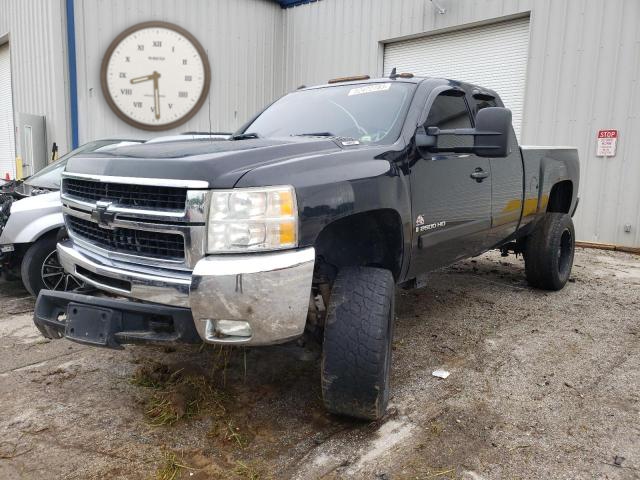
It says 8:29
